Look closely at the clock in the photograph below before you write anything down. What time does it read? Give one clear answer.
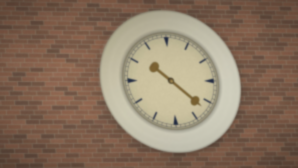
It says 10:22
